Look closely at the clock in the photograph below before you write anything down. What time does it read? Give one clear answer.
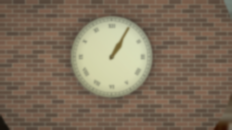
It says 1:05
